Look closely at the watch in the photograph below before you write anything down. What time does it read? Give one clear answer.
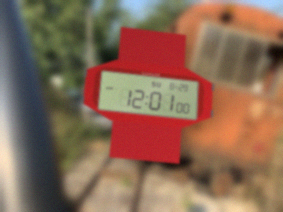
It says 12:01
